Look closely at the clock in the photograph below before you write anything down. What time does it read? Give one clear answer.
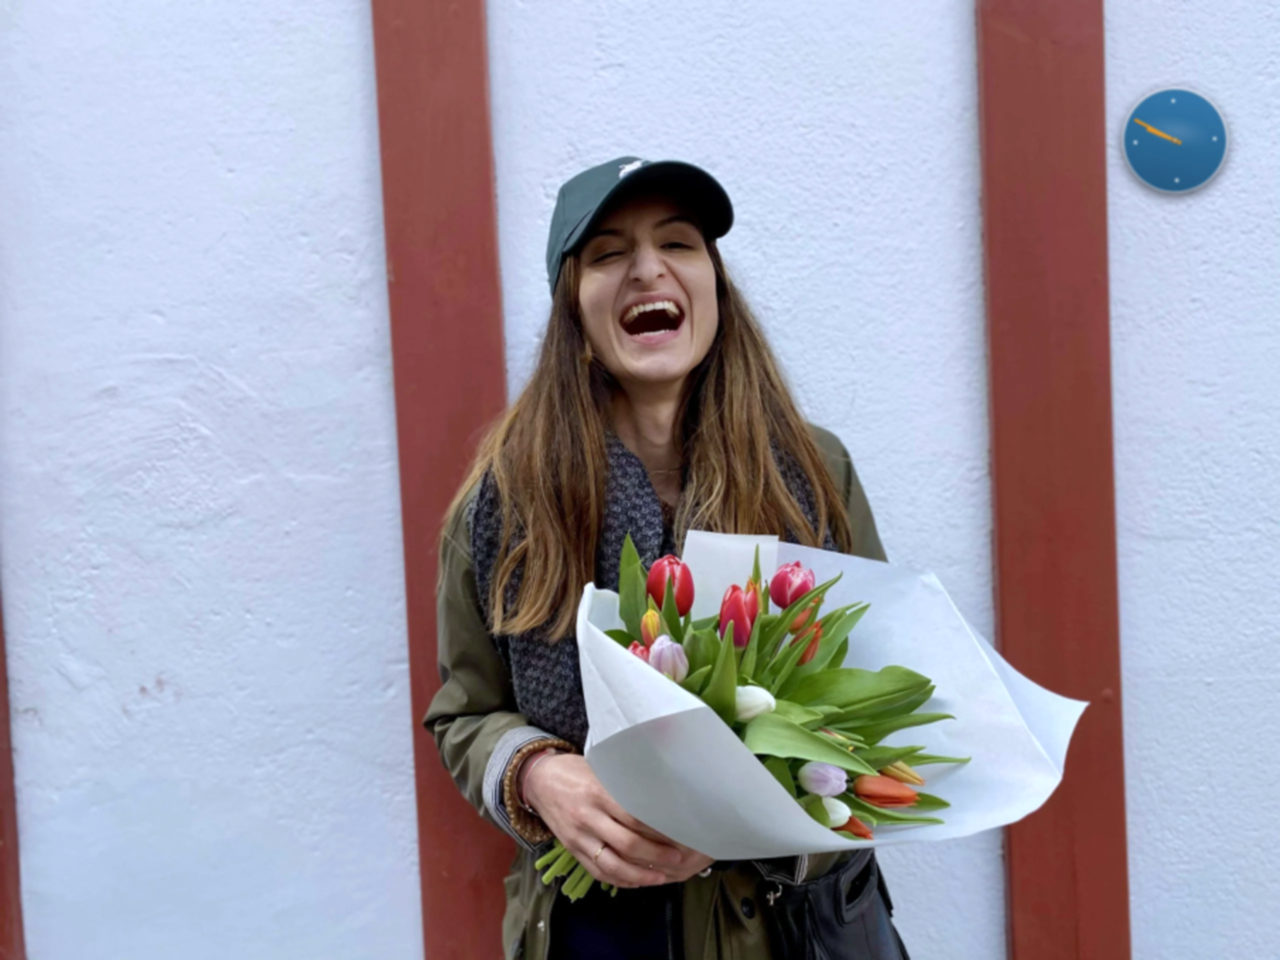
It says 9:50
